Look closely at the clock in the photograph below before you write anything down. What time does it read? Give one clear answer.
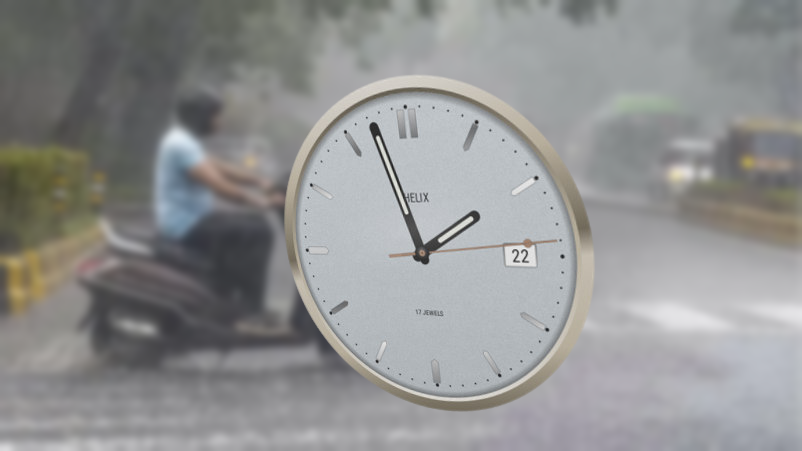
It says 1:57:14
